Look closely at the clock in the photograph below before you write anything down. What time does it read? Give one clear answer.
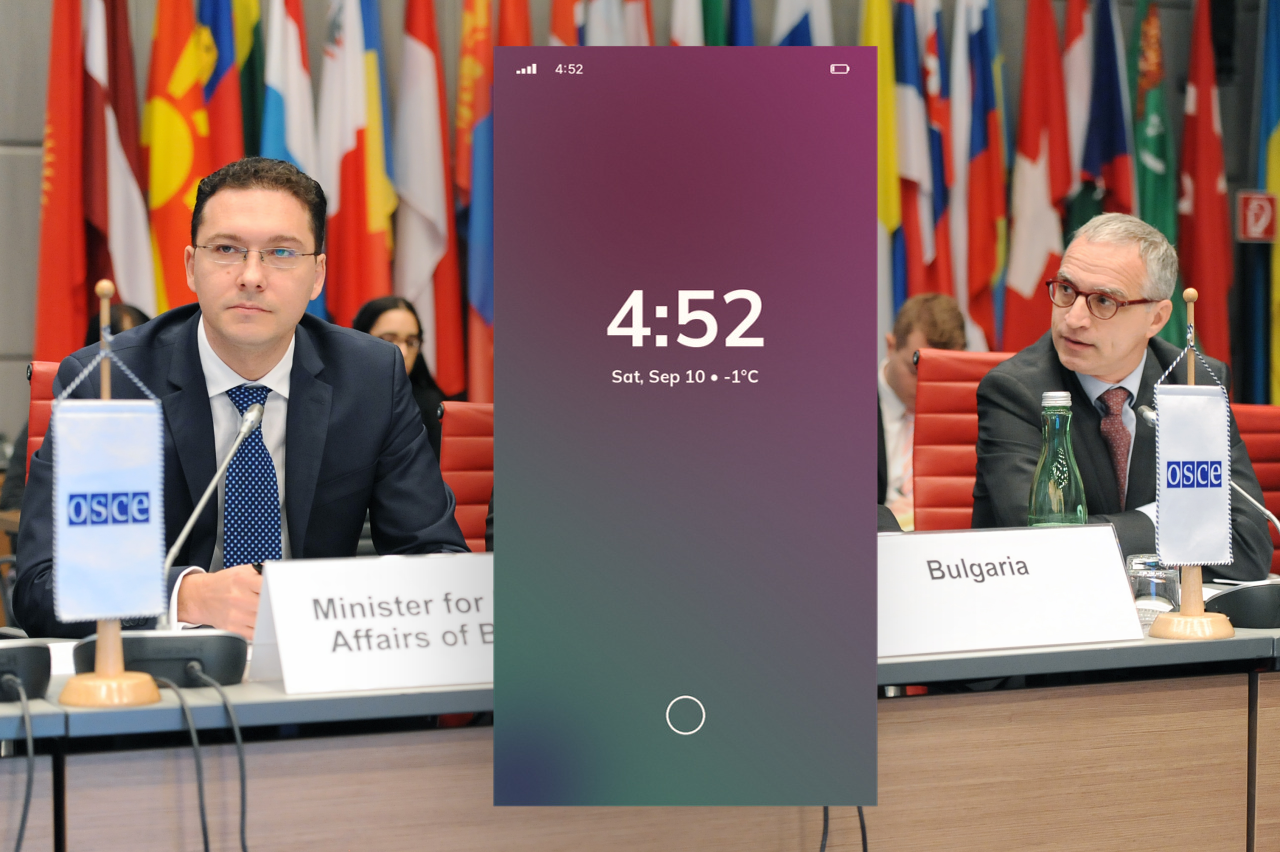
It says 4:52
